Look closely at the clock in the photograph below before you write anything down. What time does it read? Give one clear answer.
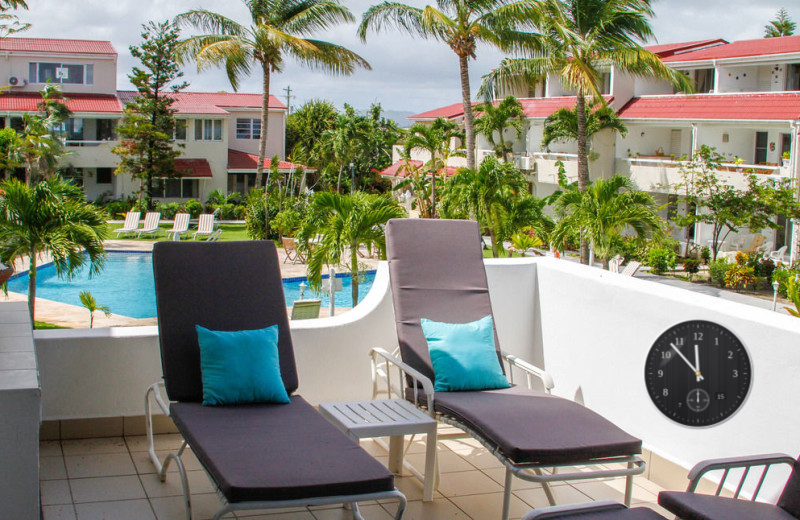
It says 11:53
